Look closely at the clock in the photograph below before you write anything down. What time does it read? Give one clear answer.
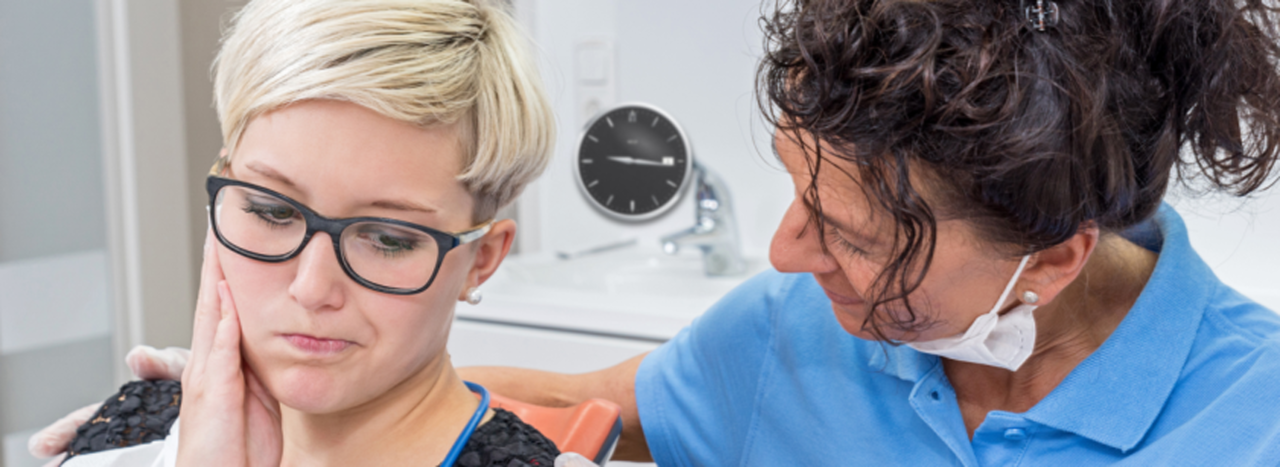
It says 9:16
